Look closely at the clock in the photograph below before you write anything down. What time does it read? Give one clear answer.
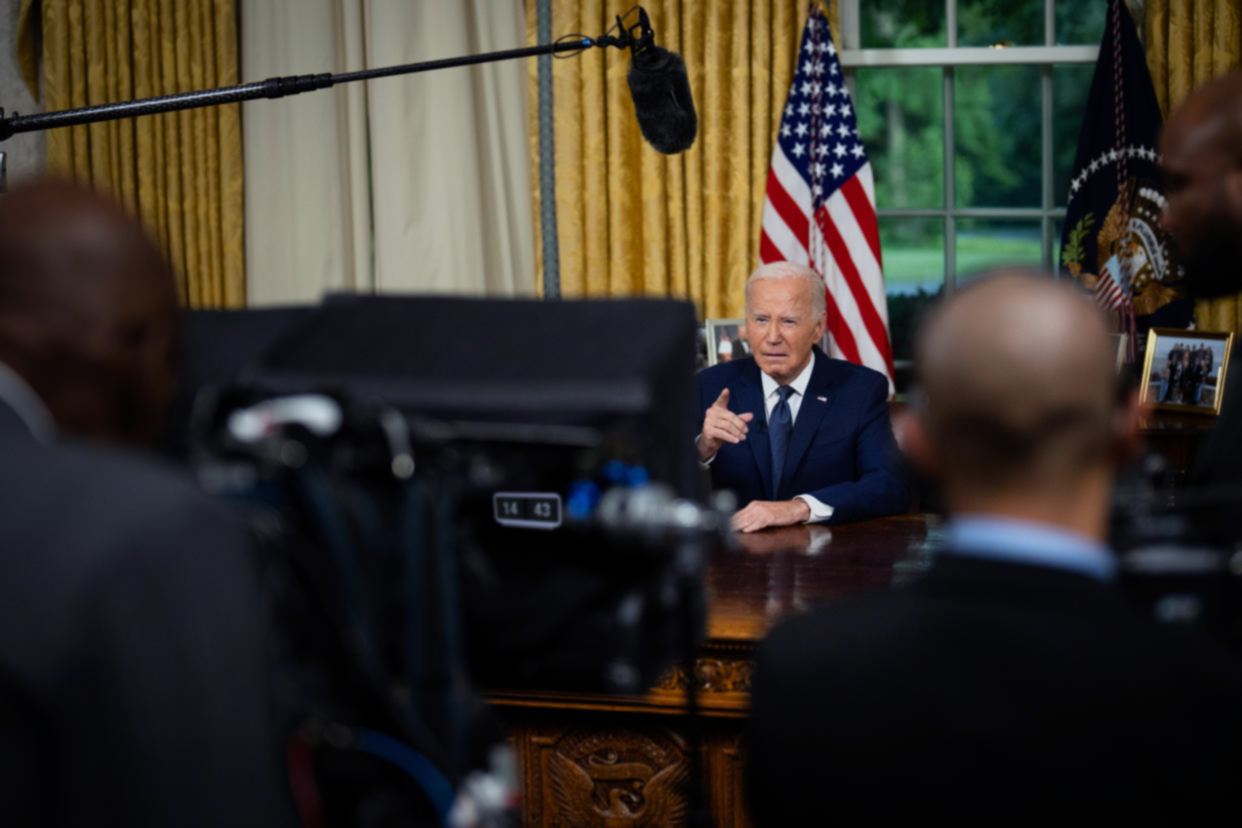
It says 14:43
